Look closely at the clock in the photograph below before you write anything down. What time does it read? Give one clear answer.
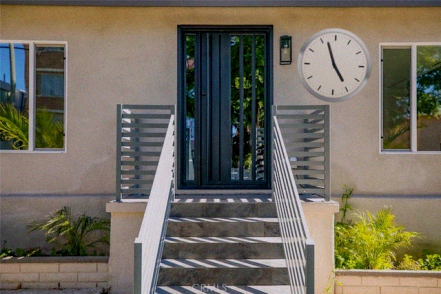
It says 4:57
